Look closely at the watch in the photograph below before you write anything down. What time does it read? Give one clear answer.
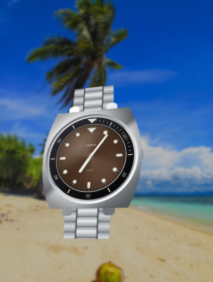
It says 7:06
